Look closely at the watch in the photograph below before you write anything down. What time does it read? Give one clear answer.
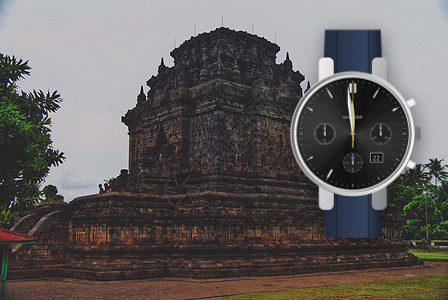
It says 11:59
